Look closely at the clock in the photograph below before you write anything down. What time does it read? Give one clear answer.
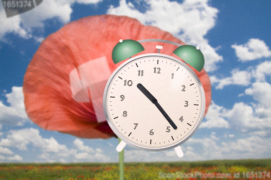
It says 10:23
